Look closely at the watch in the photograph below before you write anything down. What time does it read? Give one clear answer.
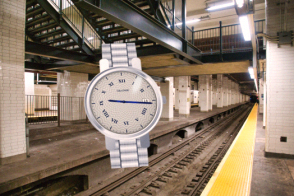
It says 9:16
